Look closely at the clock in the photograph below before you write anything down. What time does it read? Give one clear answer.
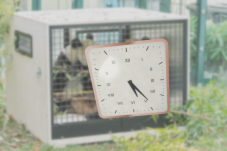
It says 5:24
